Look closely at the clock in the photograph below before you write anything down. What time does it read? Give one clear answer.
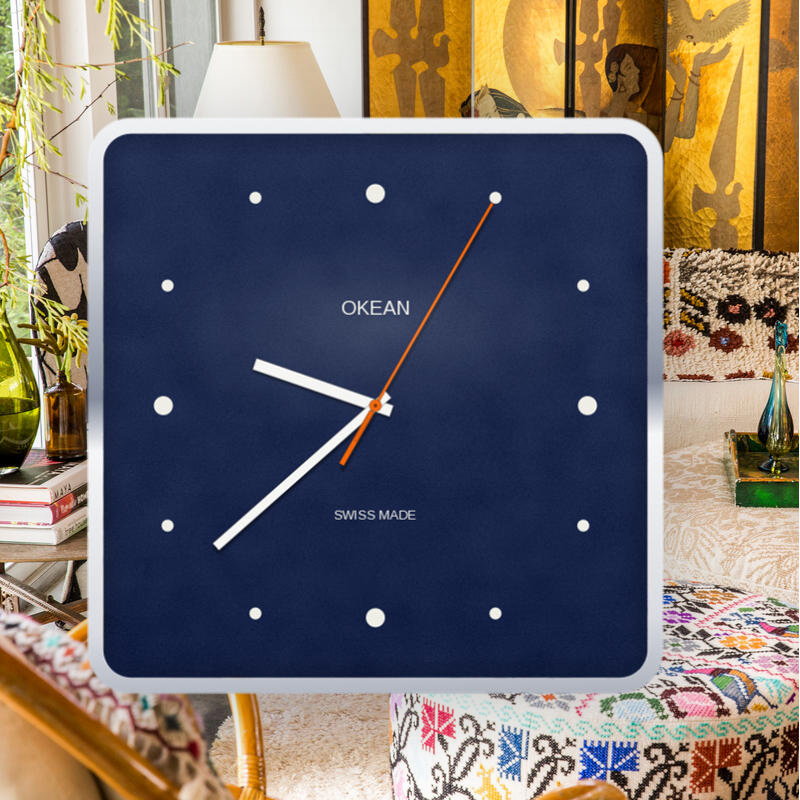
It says 9:38:05
